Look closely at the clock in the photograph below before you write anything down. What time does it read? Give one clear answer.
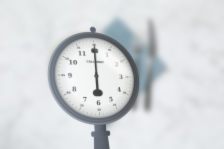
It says 6:00
